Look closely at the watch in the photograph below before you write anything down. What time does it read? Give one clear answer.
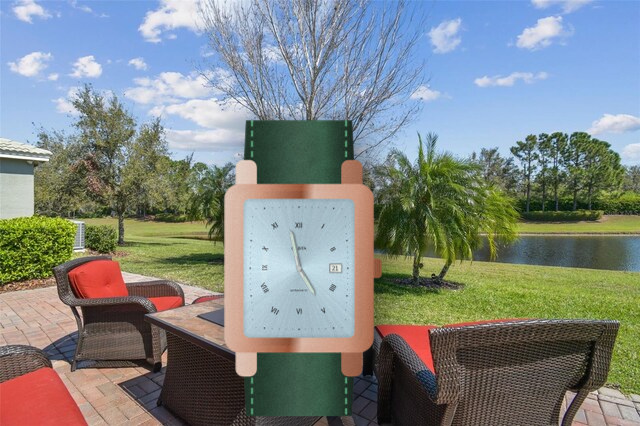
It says 4:58
